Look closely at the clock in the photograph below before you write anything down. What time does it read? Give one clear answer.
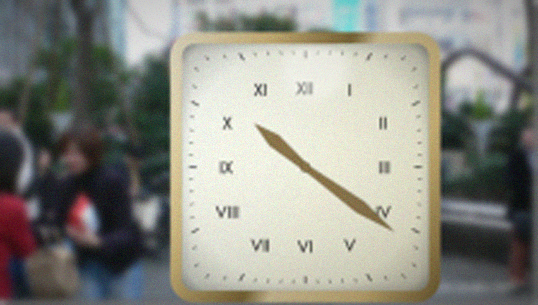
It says 10:21
